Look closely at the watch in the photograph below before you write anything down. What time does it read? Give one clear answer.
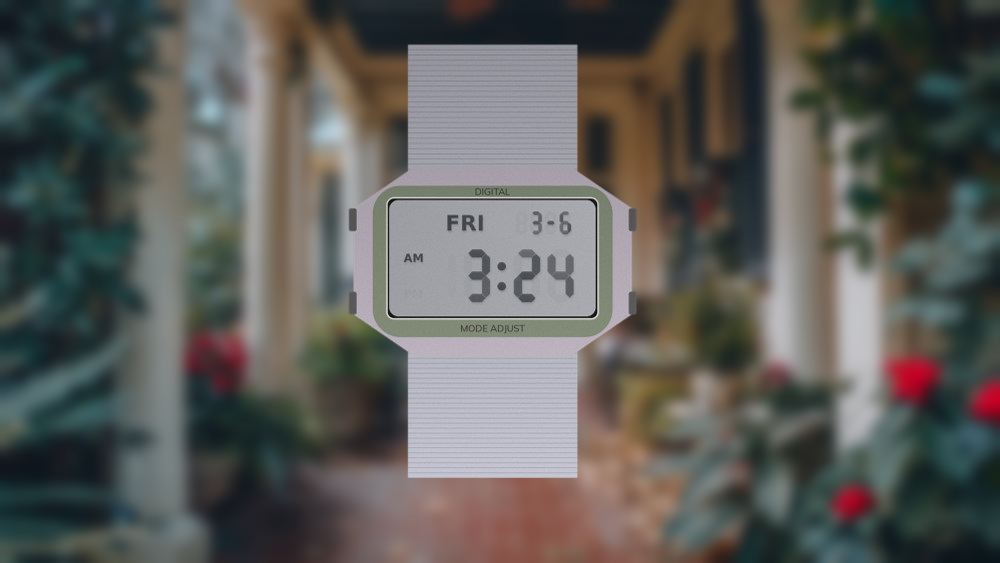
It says 3:24
